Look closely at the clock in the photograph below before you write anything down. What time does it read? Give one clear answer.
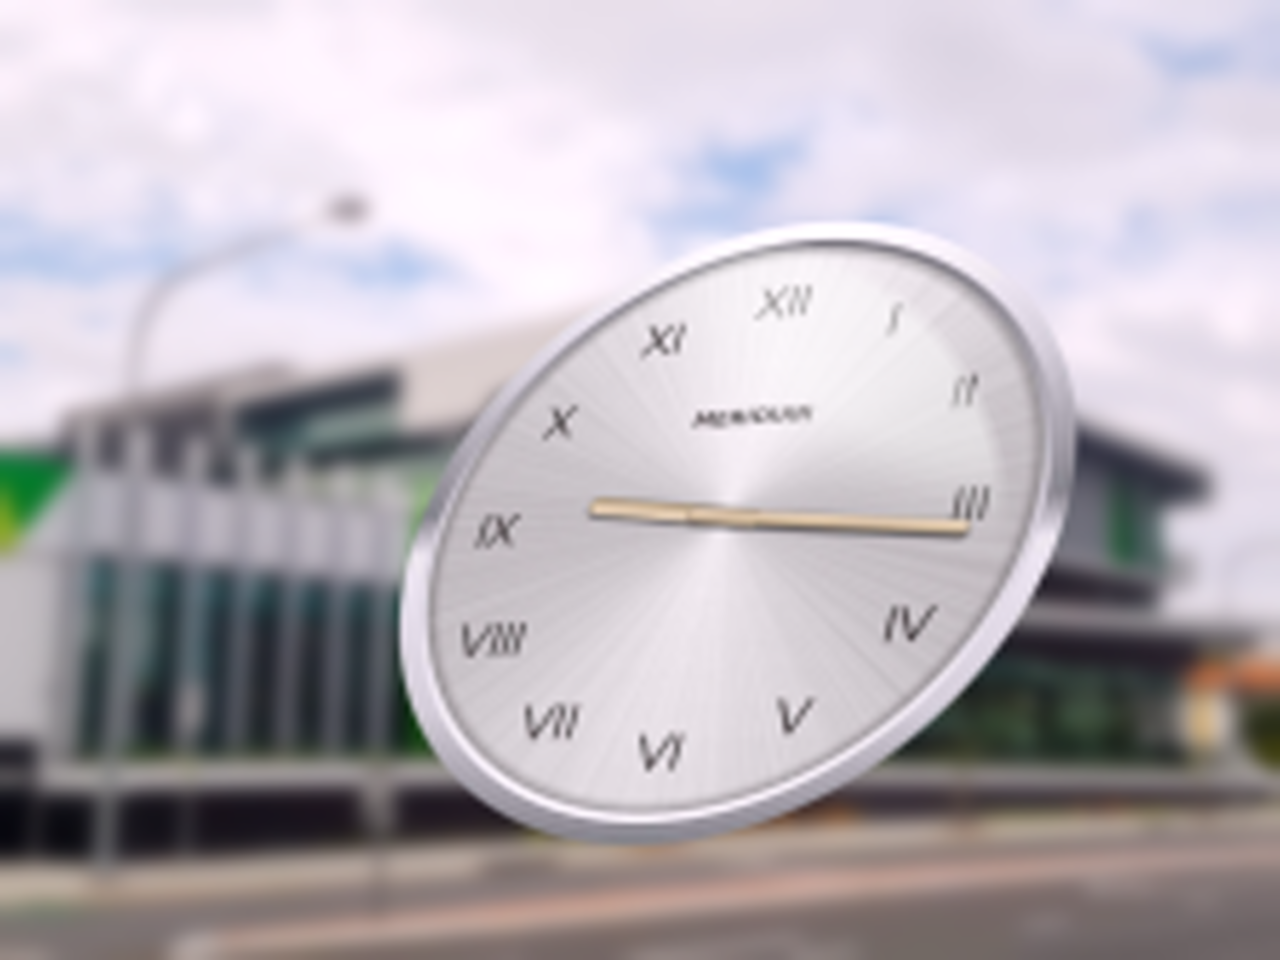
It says 9:16
